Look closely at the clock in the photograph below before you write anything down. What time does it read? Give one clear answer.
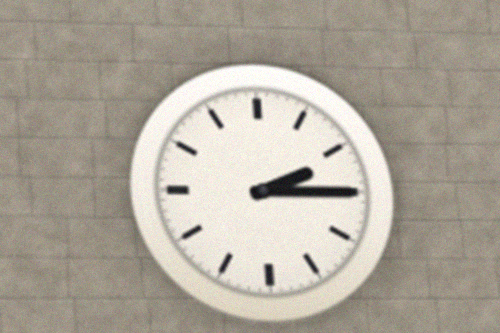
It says 2:15
